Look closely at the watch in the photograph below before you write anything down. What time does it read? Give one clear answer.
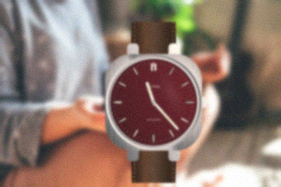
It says 11:23
